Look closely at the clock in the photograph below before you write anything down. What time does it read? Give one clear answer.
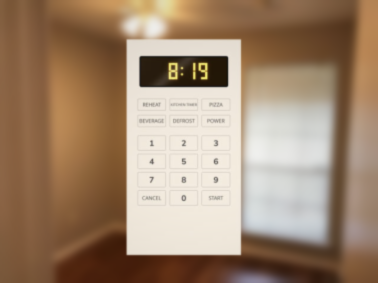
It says 8:19
